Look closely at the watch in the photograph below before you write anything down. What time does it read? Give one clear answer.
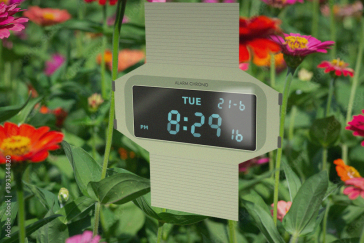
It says 8:29:16
